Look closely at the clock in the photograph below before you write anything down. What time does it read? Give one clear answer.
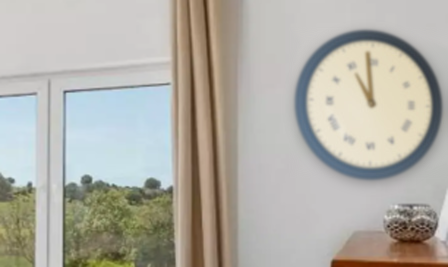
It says 10:59
